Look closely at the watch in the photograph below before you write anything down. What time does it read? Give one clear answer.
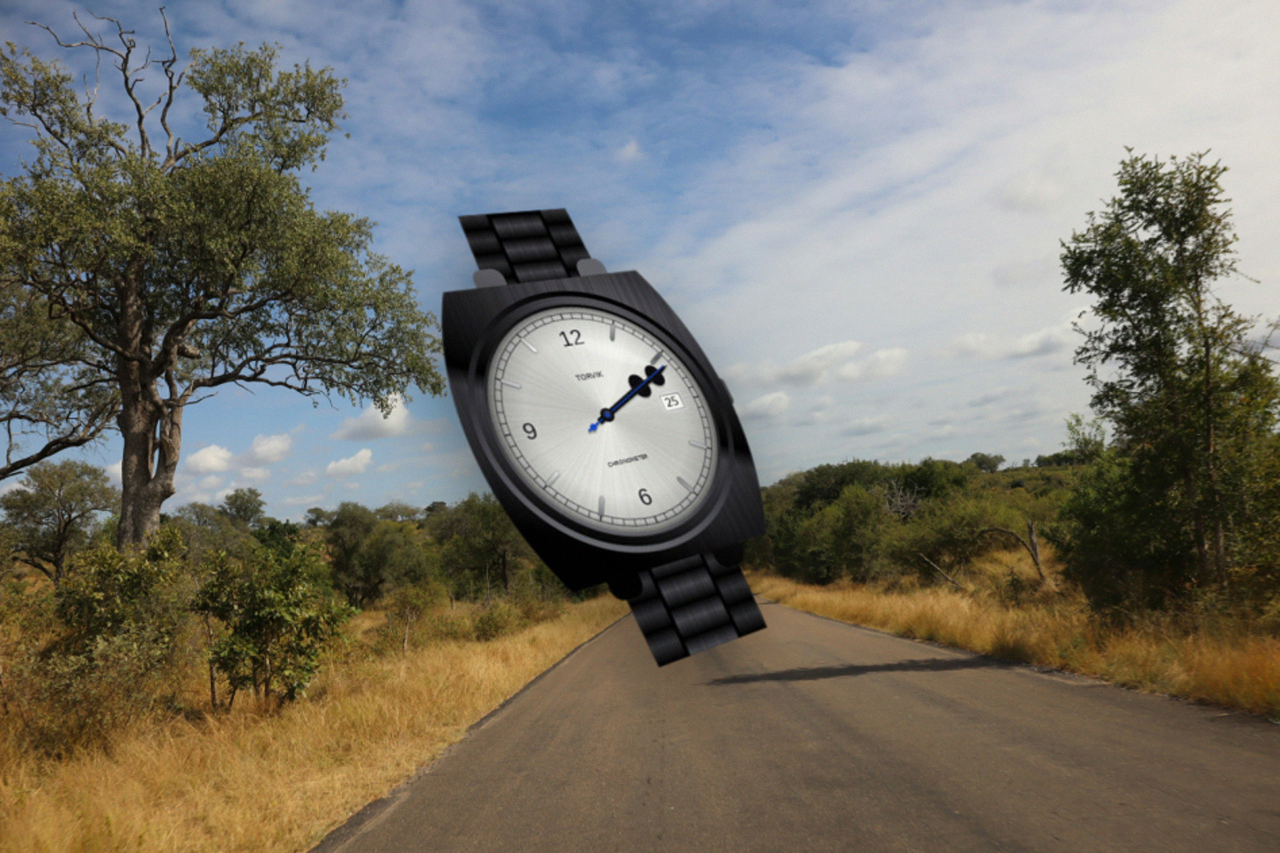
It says 2:11:11
